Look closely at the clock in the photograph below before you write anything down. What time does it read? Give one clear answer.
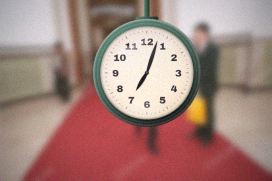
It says 7:03
